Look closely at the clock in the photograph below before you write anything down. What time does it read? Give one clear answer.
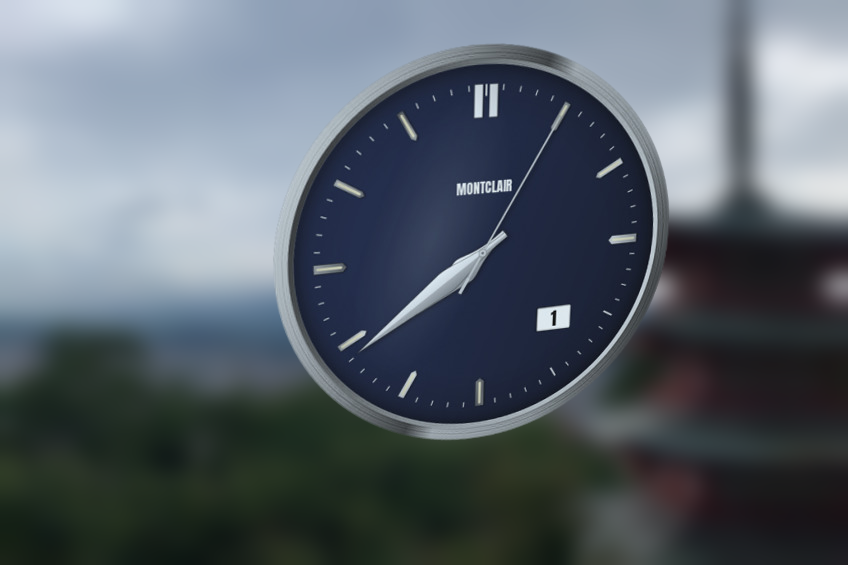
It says 7:39:05
